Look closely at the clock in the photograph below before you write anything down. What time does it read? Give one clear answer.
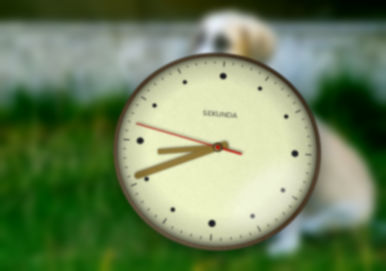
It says 8:40:47
